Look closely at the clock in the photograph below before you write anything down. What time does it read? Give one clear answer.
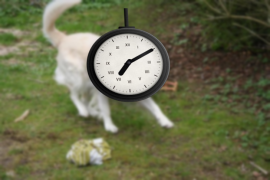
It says 7:10
